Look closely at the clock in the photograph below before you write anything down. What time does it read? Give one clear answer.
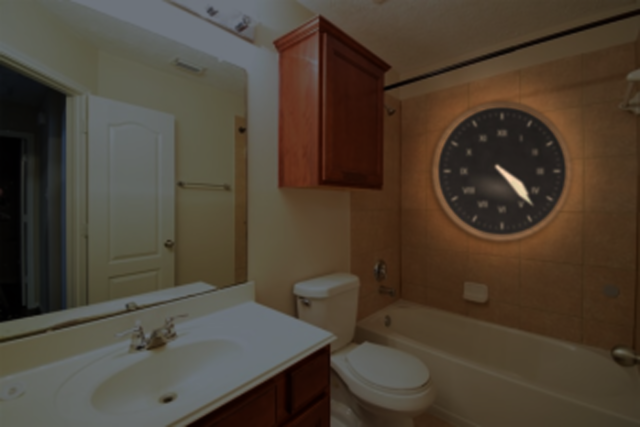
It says 4:23
